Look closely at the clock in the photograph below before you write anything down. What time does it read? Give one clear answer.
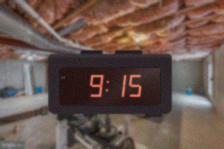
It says 9:15
